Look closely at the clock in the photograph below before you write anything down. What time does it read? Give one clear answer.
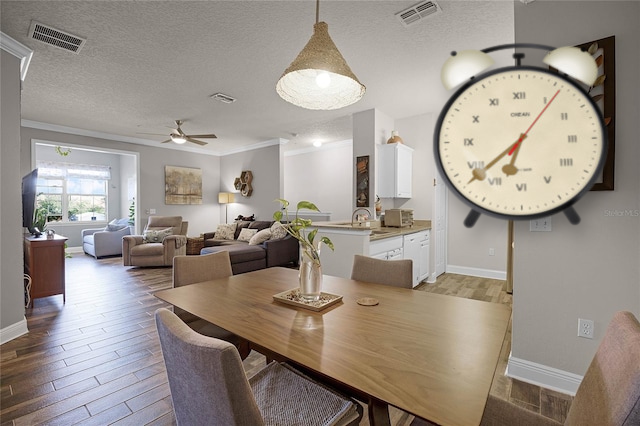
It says 6:38:06
